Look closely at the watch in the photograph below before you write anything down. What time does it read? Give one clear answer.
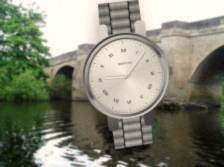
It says 9:07
